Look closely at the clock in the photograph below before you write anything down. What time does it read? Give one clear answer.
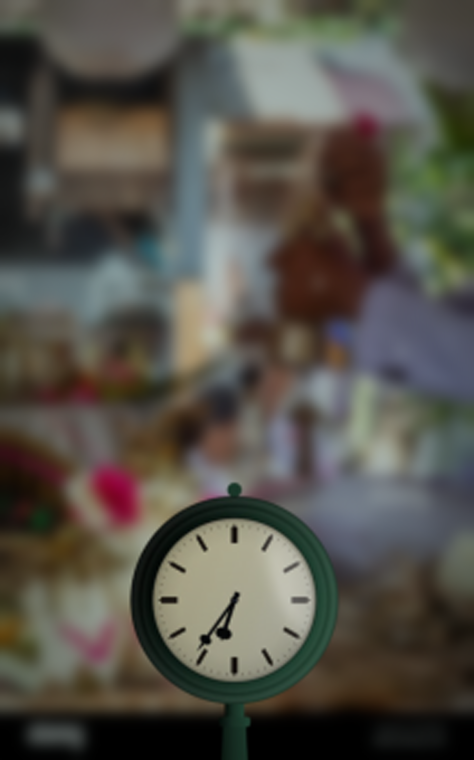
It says 6:36
